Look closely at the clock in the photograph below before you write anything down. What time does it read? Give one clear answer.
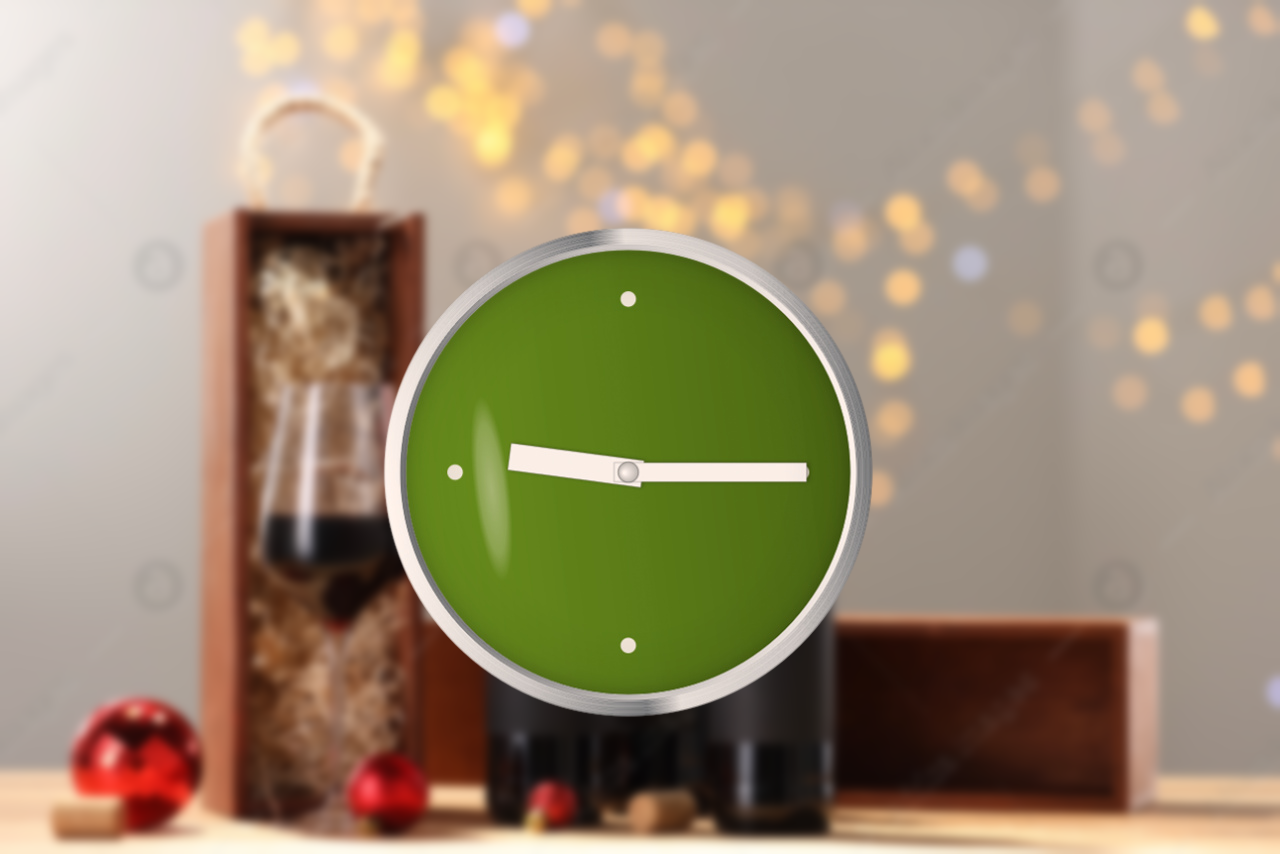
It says 9:15
